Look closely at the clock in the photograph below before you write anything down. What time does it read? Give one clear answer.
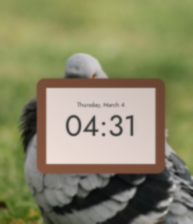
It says 4:31
